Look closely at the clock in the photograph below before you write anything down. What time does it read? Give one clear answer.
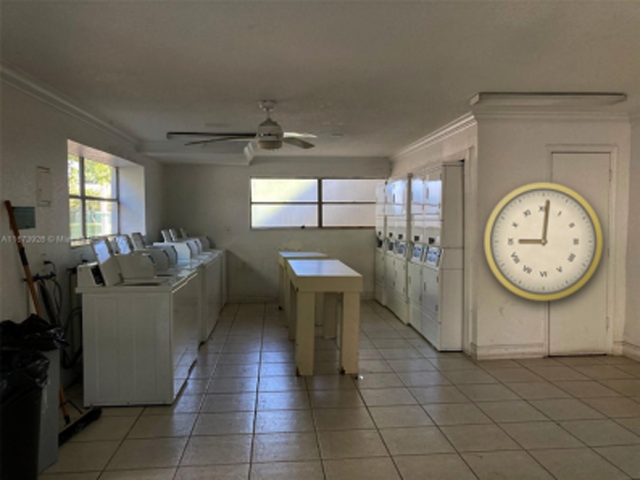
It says 9:01
